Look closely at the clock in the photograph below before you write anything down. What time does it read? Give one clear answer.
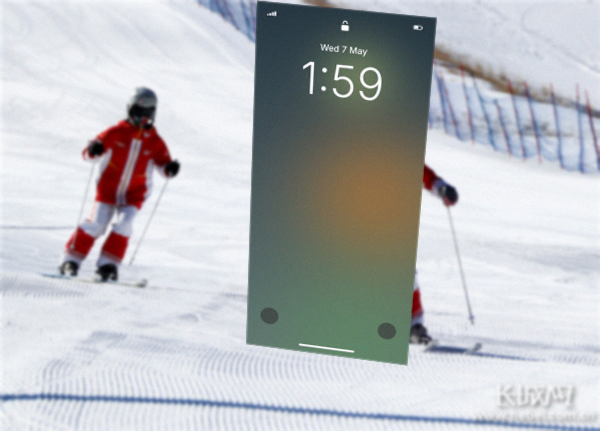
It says 1:59
